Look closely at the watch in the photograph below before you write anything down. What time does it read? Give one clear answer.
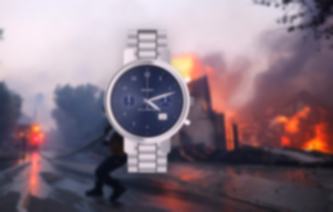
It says 4:12
